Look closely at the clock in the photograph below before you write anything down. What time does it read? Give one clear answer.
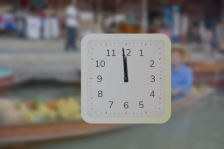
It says 11:59
